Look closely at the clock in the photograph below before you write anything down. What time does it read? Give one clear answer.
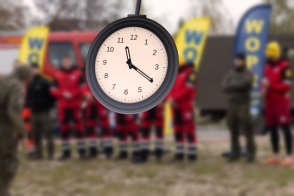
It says 11:20
